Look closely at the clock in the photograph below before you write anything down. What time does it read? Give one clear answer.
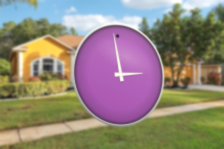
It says 2:59
